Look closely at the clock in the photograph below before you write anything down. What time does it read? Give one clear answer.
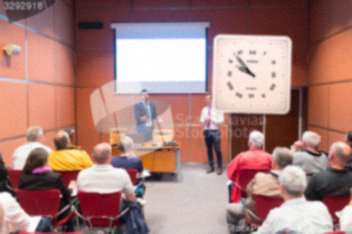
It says 9:53
